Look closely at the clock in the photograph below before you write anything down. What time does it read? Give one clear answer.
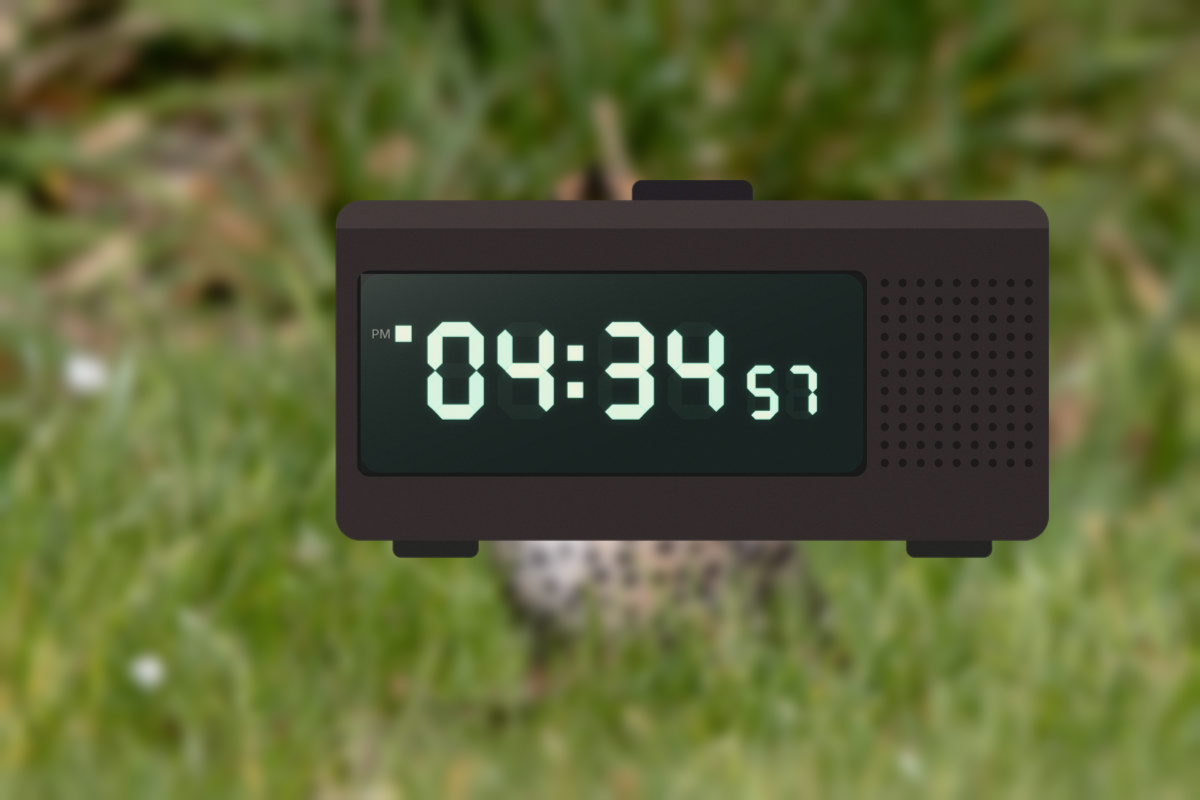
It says 4:34:57
